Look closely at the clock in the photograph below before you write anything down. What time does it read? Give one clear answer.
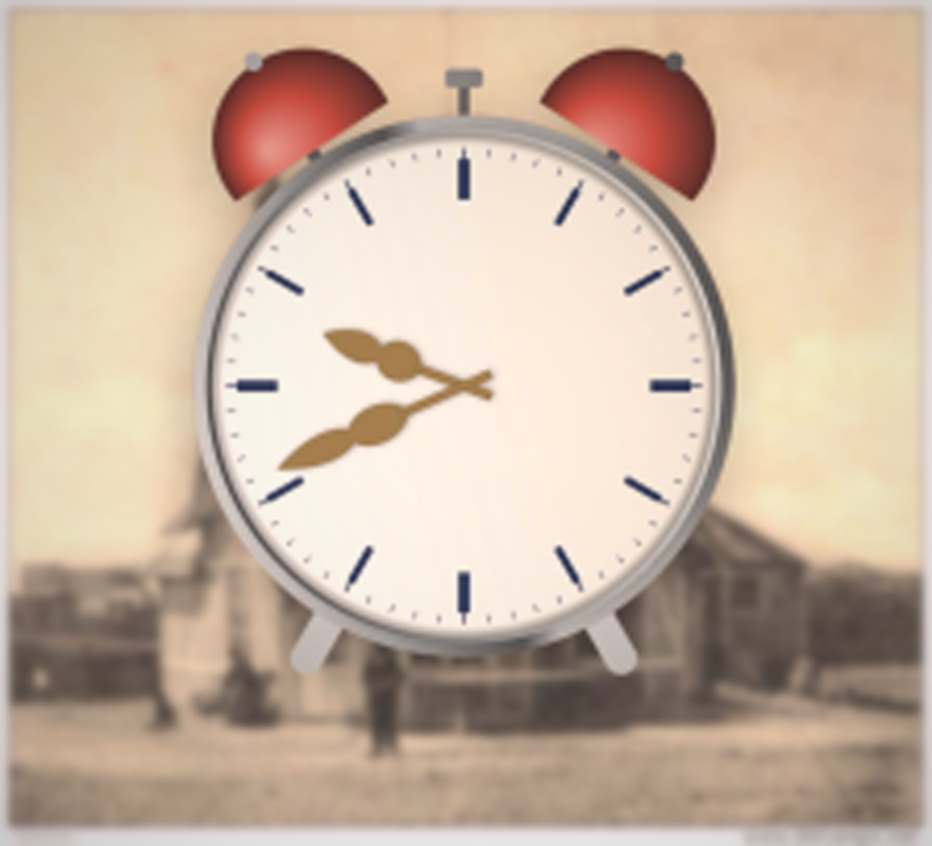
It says 9:41
